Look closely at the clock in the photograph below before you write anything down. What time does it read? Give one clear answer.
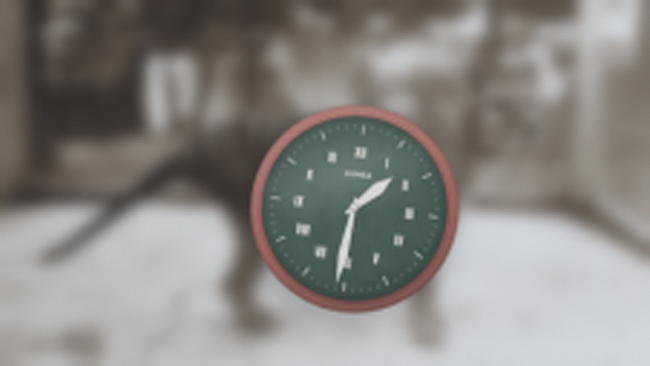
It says 1:31
